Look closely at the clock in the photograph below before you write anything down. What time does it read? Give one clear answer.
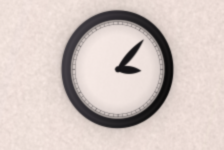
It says 3:07
